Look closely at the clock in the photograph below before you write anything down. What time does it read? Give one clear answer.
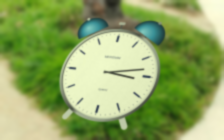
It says 3:13
